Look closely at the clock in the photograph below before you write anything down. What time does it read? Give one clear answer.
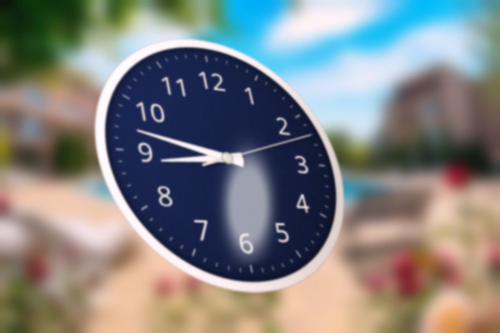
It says 8:47:12
